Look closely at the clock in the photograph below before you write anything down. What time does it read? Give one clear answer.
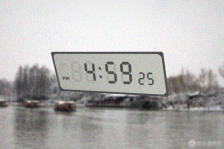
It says 4:59:25
